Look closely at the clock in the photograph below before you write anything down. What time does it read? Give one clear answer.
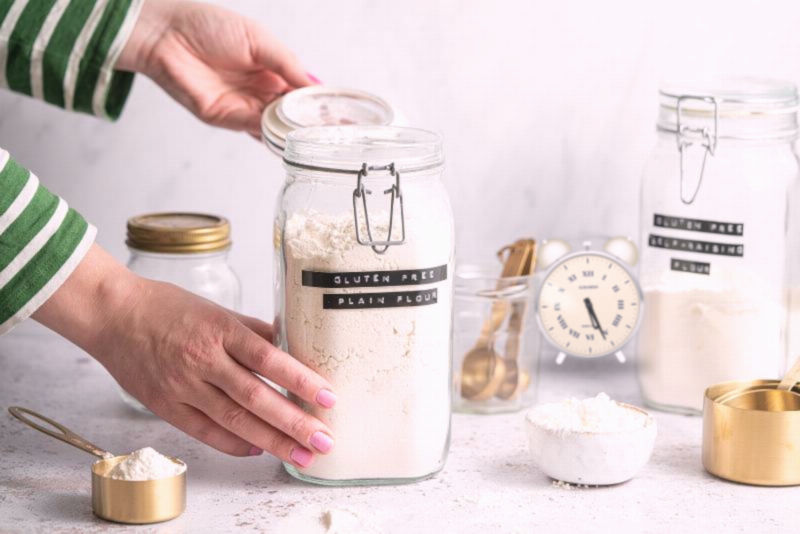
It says 5:26
